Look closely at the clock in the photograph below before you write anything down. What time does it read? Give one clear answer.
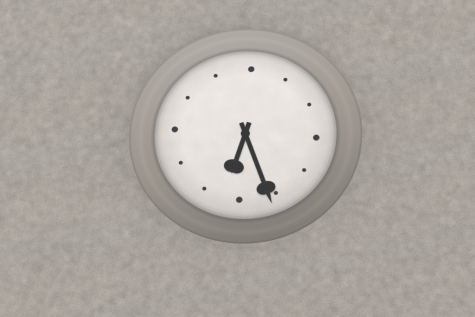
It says 6:26
